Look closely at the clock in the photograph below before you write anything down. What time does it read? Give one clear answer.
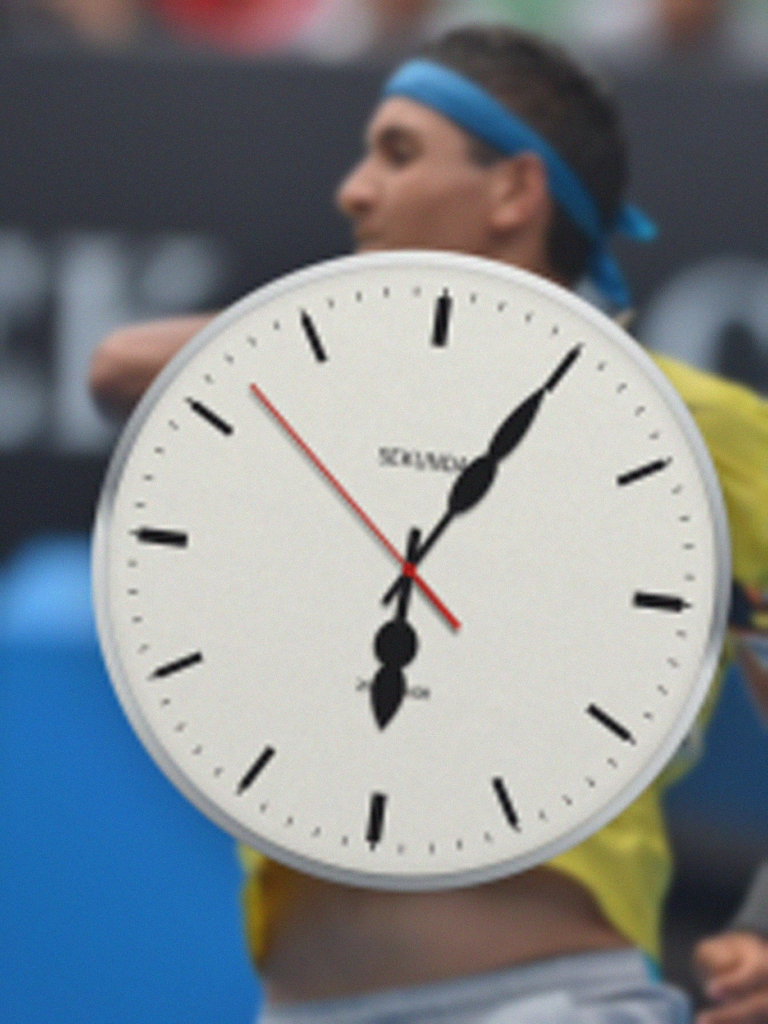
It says 6:04:52
